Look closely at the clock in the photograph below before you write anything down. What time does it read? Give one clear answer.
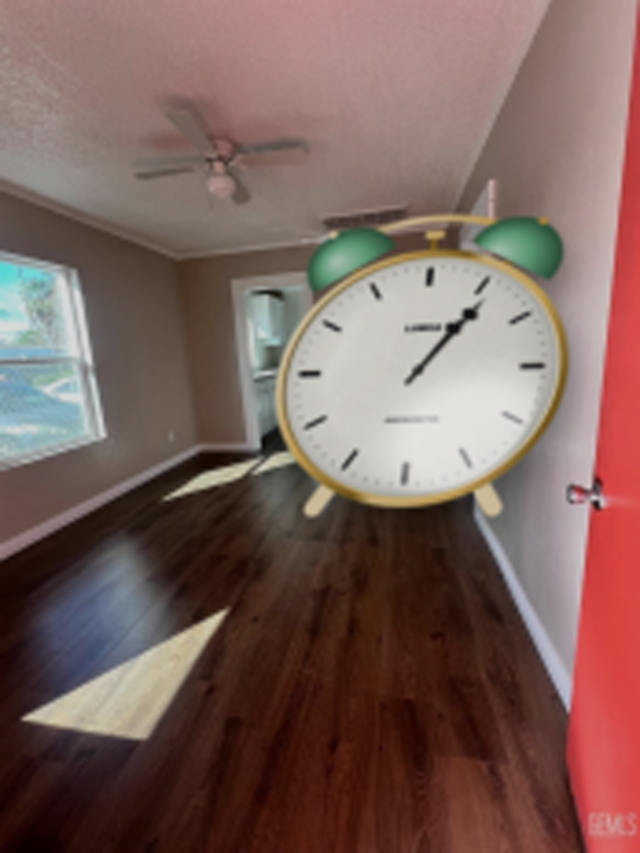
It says 1:06
